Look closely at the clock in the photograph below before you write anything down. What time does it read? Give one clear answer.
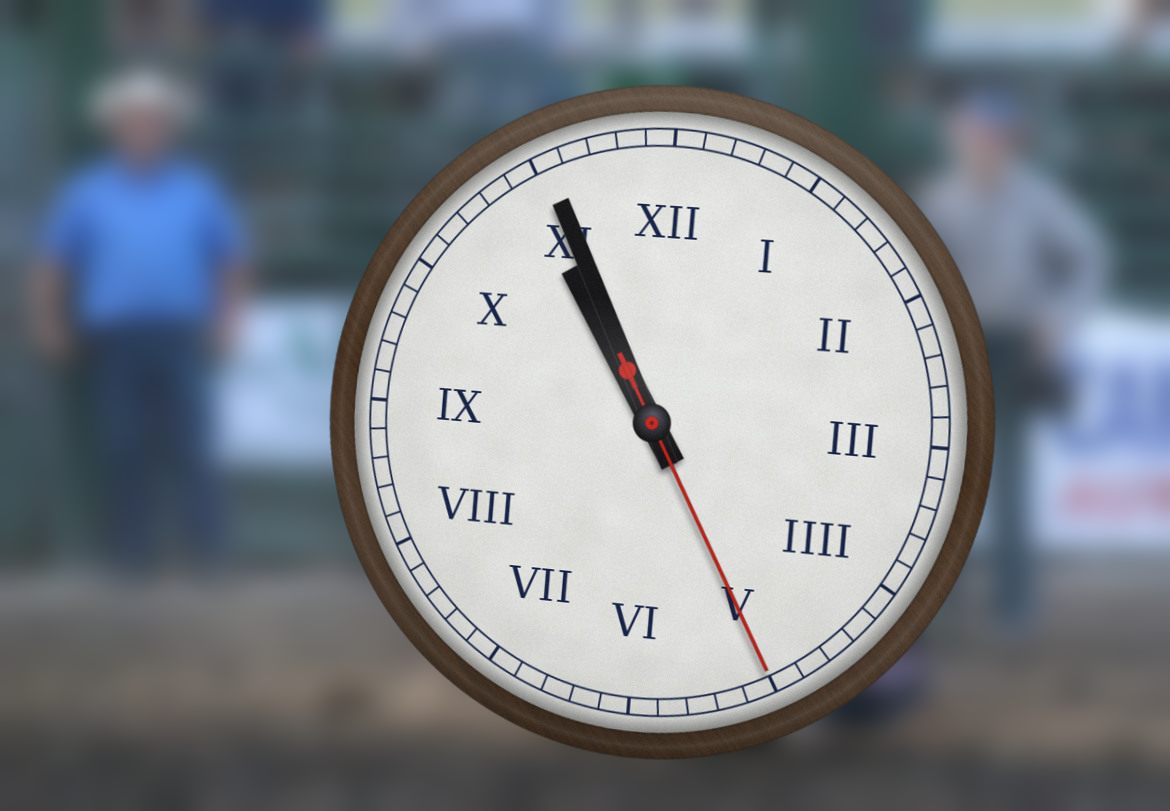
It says 10:55:25
